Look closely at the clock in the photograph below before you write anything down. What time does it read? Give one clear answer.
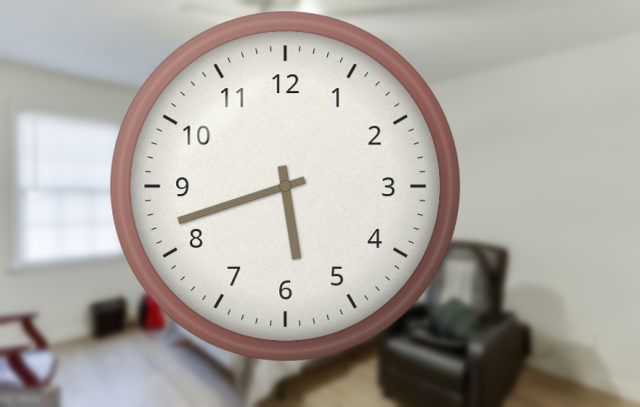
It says 5:42
